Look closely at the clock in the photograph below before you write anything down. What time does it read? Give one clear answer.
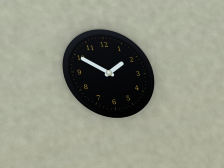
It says 1:50
